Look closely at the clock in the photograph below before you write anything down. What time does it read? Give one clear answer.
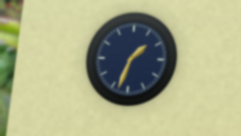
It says 1:33
